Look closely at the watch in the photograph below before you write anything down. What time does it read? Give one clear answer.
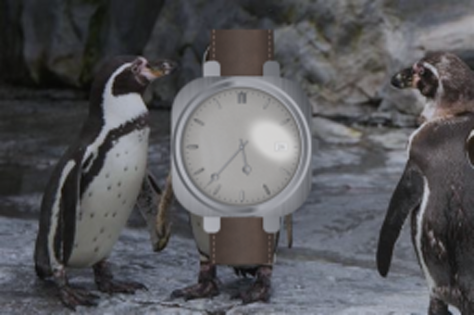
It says 5:37
